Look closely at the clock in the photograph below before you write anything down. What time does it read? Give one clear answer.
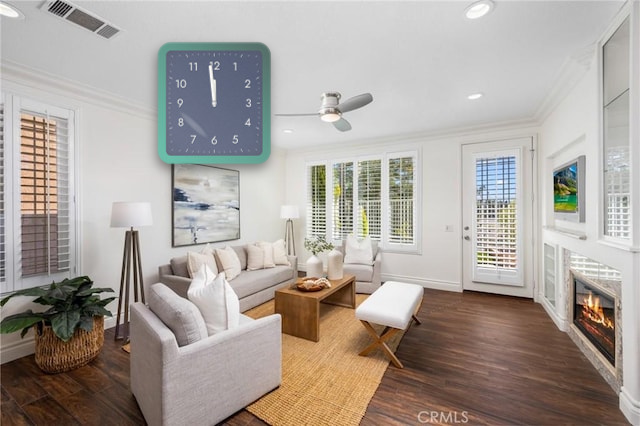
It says 11:59
